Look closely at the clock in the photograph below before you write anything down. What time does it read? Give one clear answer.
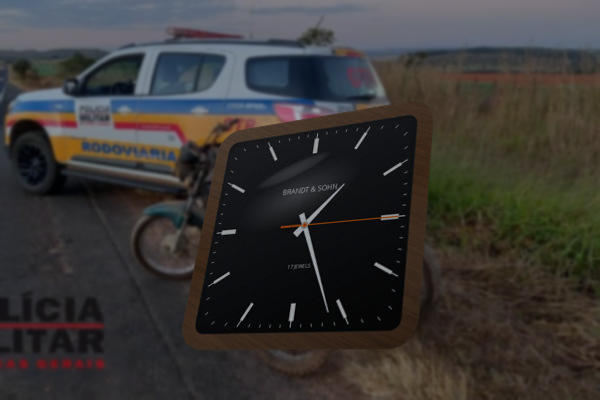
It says 1:26:15
